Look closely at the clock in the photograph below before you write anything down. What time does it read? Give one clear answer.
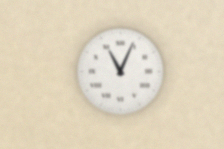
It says 11:04
